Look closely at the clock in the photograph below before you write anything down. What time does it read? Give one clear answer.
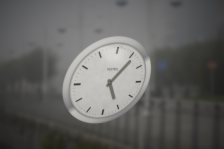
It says 5:06
